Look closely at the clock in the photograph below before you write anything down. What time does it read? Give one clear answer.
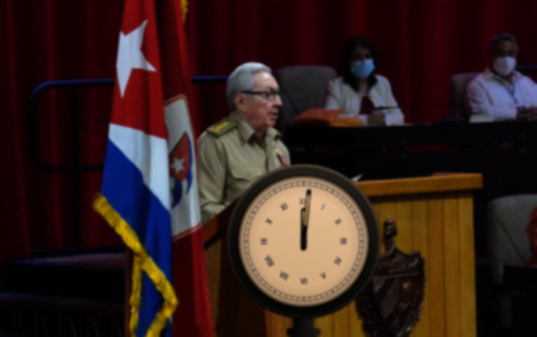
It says 12:01
